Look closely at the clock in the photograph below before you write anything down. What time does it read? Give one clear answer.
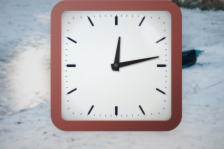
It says 12:13
